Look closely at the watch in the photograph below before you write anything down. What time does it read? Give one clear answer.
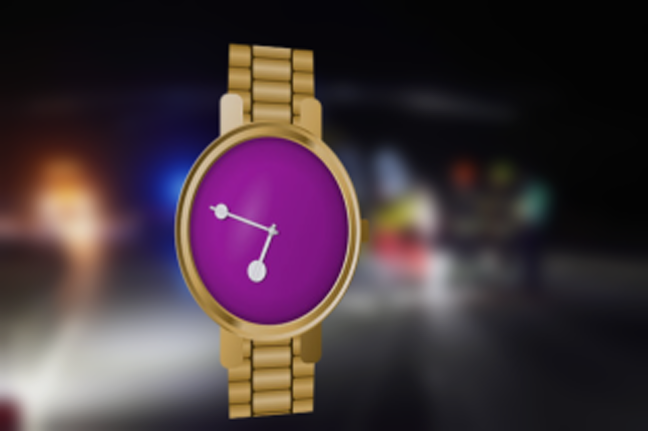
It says 6:48
